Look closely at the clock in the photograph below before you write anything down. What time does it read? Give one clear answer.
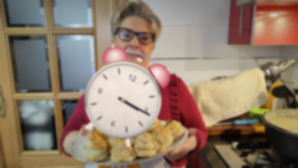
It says 3:16
